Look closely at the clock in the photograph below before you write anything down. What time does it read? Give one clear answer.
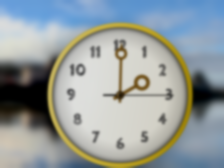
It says 2:00:15
